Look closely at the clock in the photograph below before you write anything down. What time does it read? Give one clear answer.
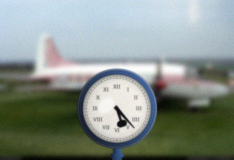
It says 5:23
